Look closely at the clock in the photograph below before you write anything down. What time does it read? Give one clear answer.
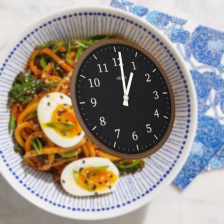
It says 1:01
